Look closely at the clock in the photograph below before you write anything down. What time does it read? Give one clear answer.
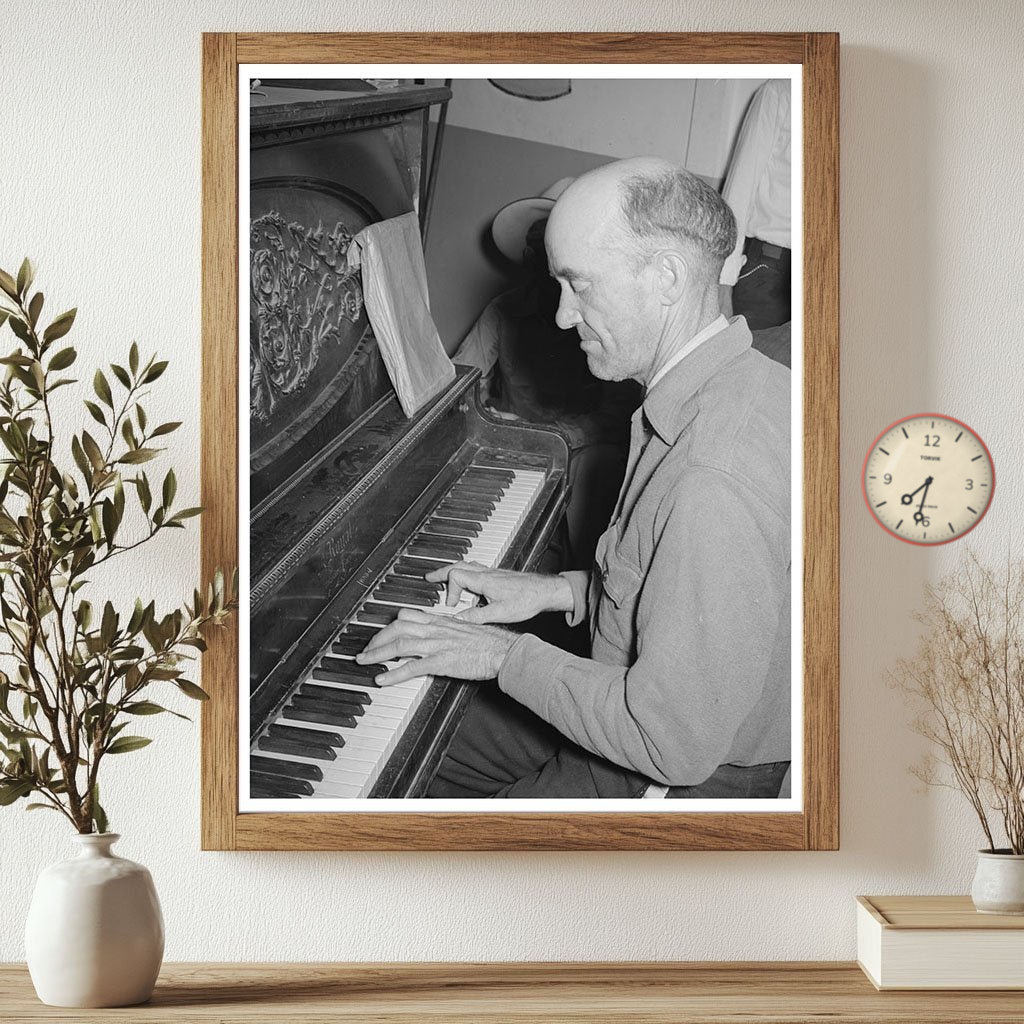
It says 7:32
